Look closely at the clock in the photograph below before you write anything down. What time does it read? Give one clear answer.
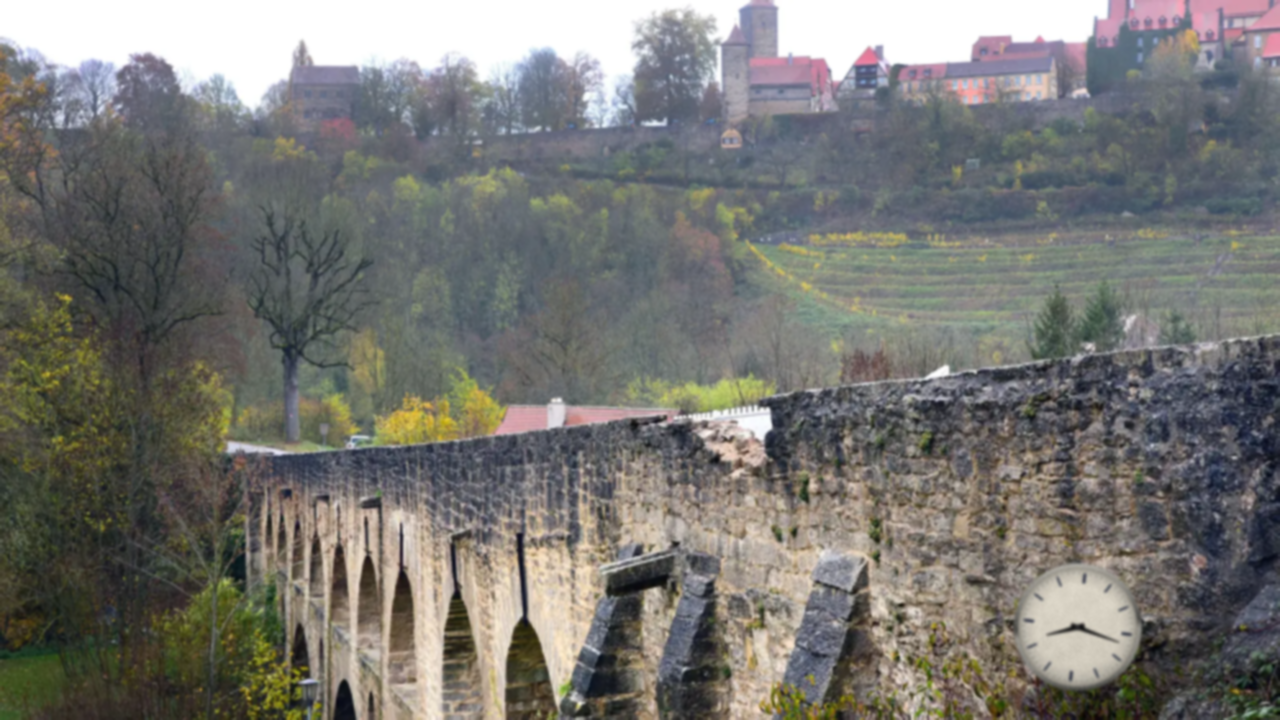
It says 8:17
